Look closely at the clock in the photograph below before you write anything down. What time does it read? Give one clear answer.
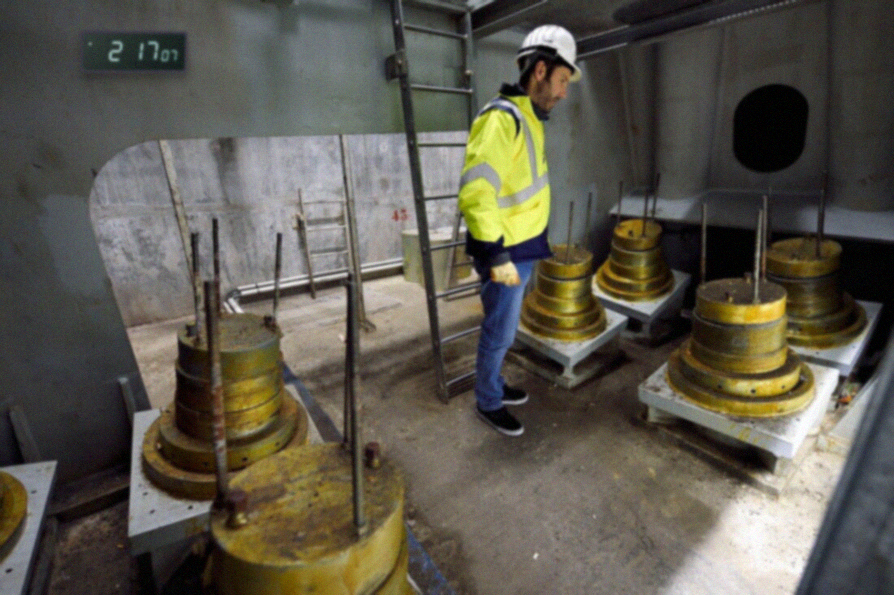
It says 2:17
